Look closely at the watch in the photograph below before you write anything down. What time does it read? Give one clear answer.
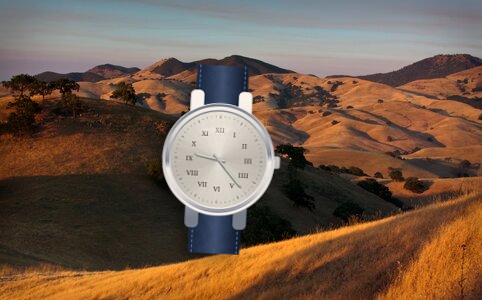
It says 9:23
